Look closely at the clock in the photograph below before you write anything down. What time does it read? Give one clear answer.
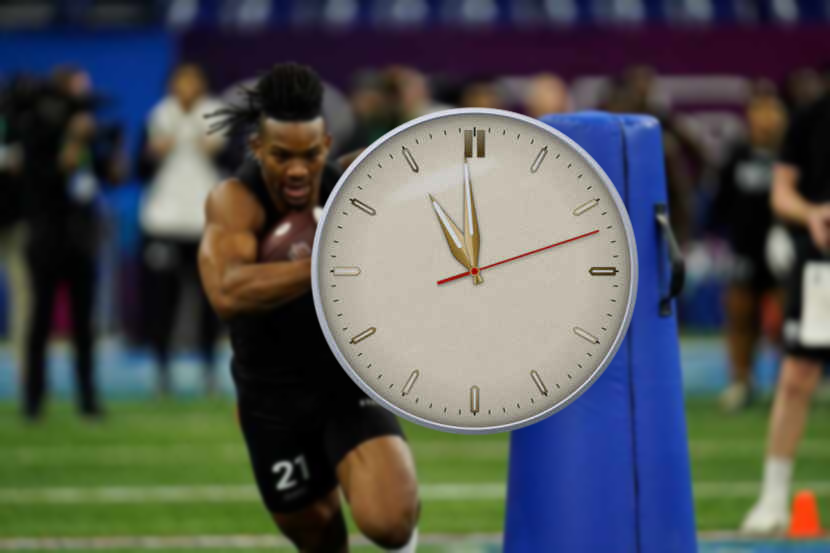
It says 10:59:12
